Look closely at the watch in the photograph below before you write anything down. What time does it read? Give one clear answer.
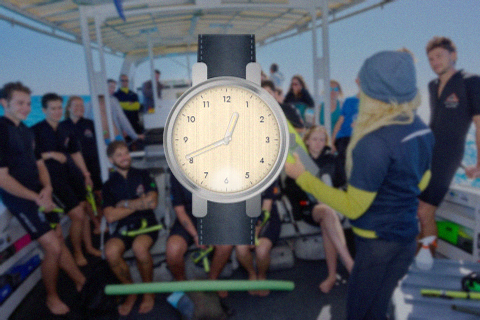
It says 12:41
